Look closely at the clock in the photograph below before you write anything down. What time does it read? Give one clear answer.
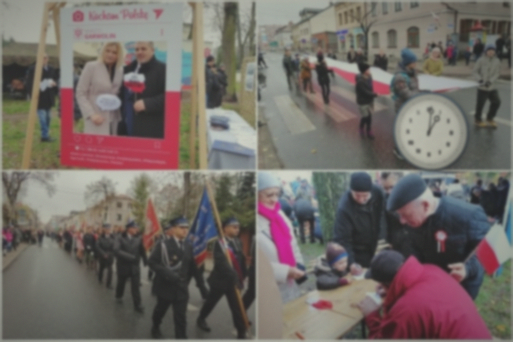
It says 1:01
